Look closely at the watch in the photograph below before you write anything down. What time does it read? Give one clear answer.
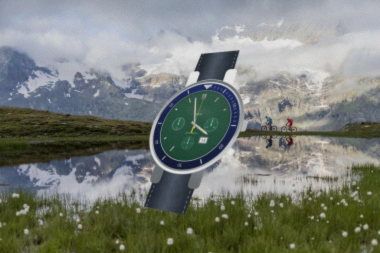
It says 3:57
